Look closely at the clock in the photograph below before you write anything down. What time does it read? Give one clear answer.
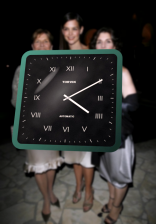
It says 4:10
